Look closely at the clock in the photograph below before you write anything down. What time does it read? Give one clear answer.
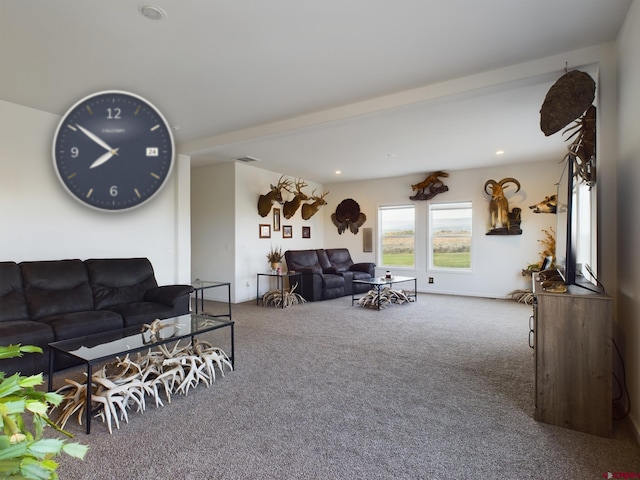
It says 7:51
